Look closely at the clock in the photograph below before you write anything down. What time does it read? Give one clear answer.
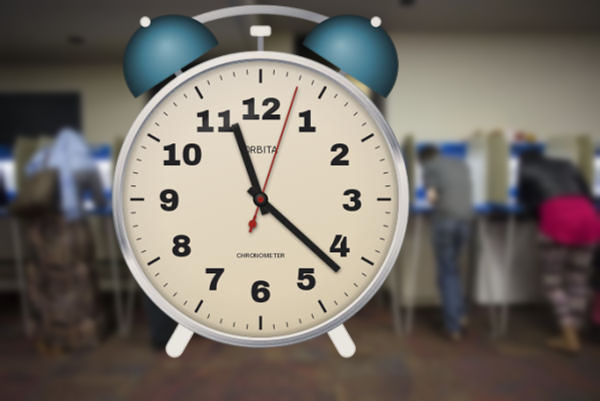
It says 11:22:03
